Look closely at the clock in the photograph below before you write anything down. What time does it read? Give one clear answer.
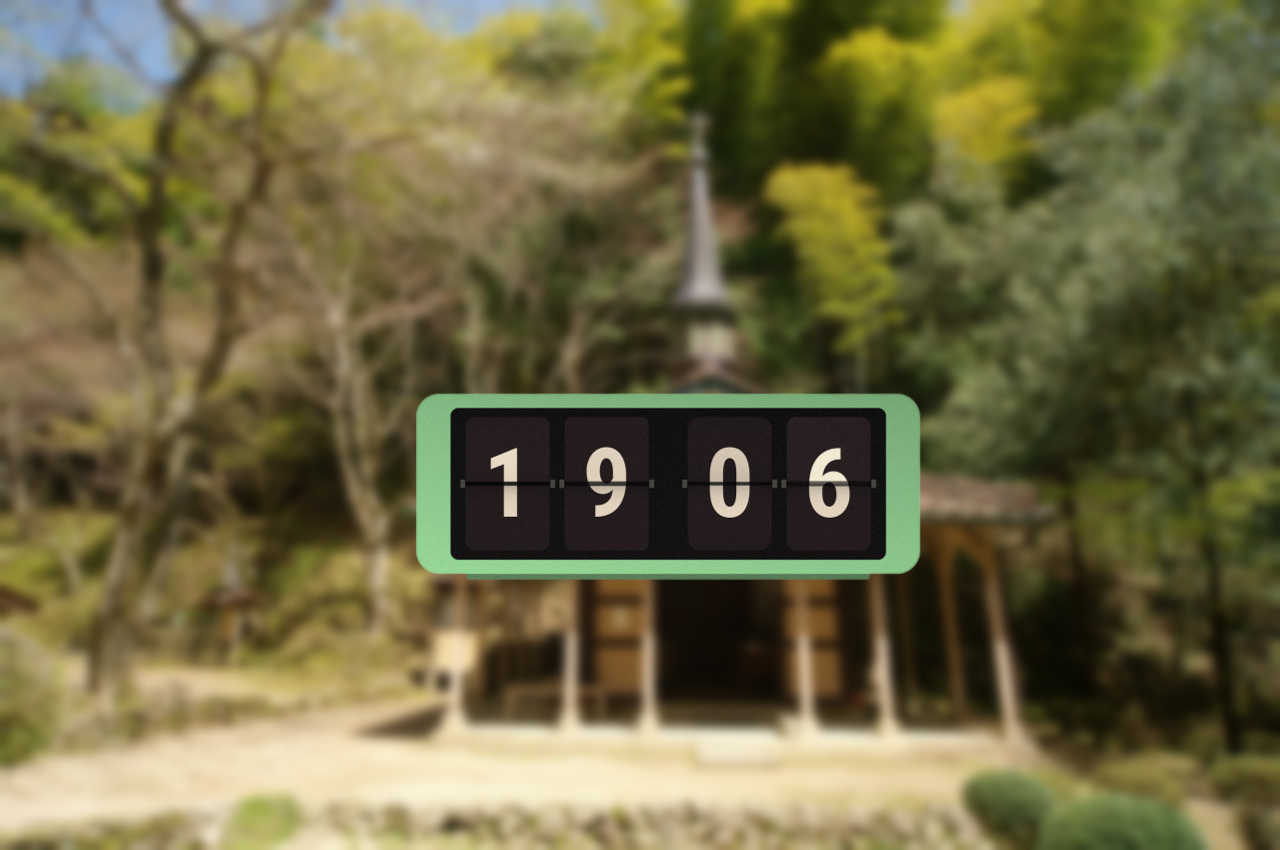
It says 19:06
